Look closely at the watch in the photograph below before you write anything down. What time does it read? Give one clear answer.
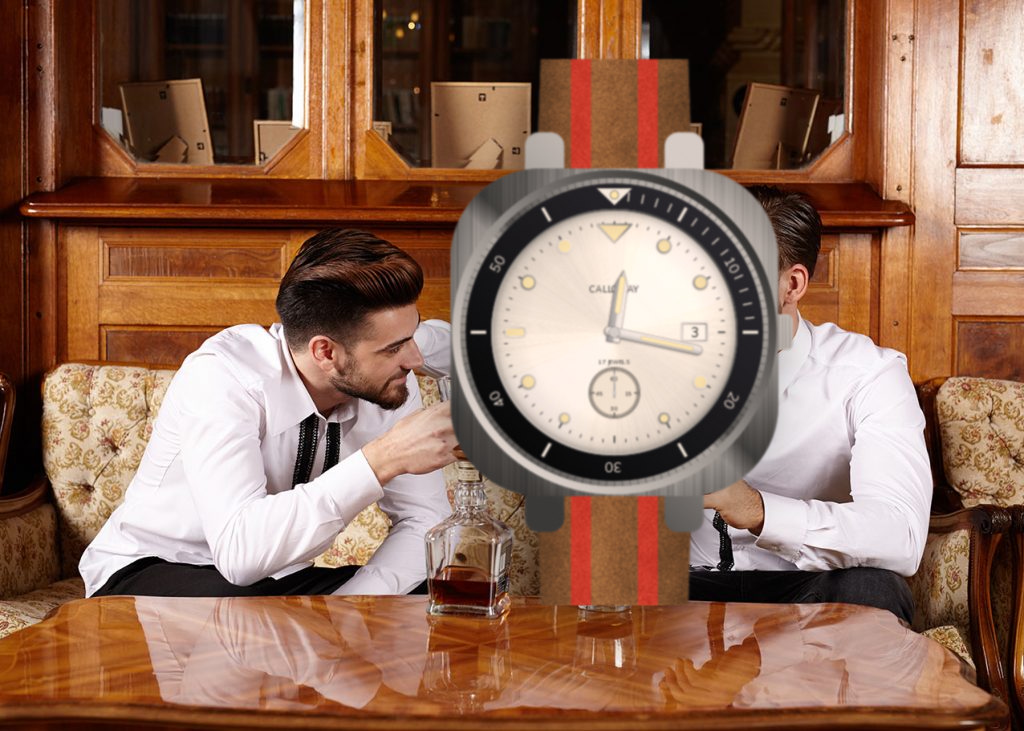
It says 12:17
